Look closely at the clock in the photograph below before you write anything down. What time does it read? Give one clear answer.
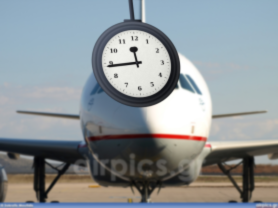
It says 11:44
